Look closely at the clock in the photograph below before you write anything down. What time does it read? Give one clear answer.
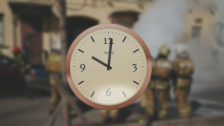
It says 10:01
